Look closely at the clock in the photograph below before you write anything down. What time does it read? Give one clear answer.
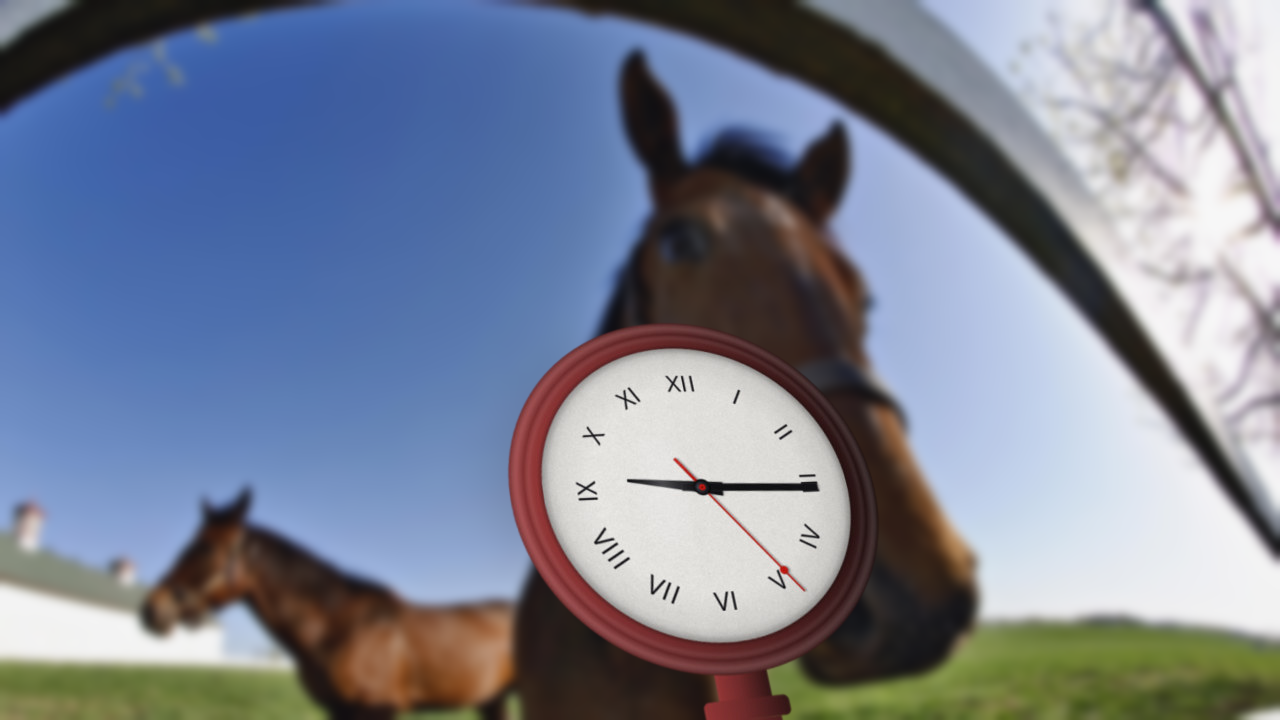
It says 9:15:24
